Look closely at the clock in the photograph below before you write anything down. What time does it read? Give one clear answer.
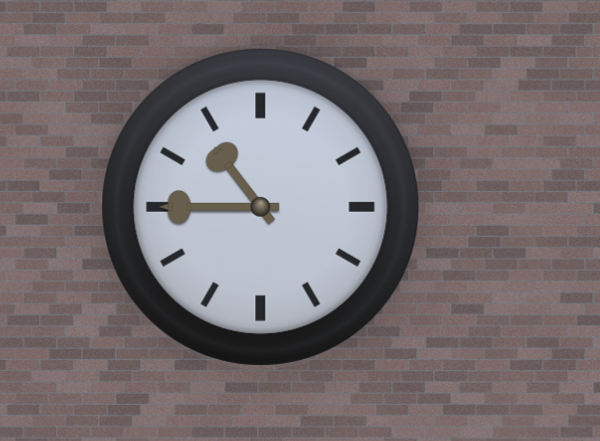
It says 10:45
